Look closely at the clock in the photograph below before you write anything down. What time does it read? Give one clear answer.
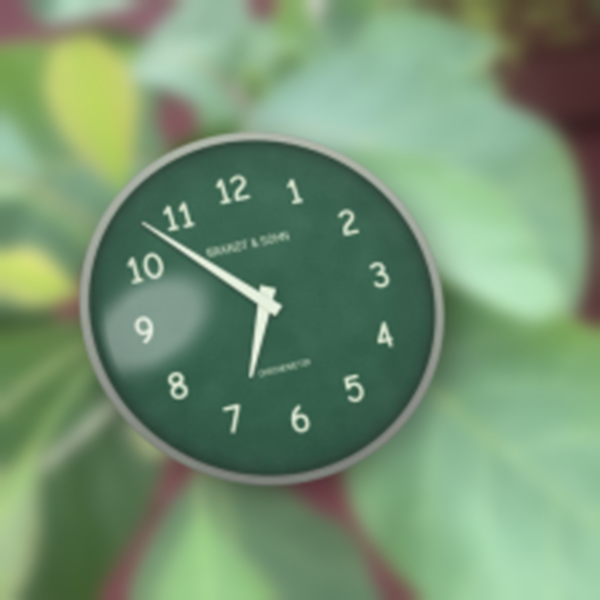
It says 6:53
